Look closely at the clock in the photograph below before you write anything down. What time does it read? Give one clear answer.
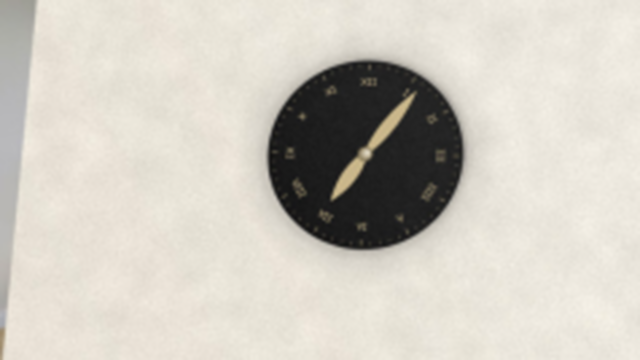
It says 7:06
